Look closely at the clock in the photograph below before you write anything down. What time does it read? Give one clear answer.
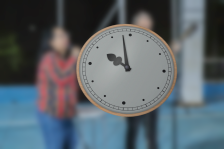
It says 9:58
